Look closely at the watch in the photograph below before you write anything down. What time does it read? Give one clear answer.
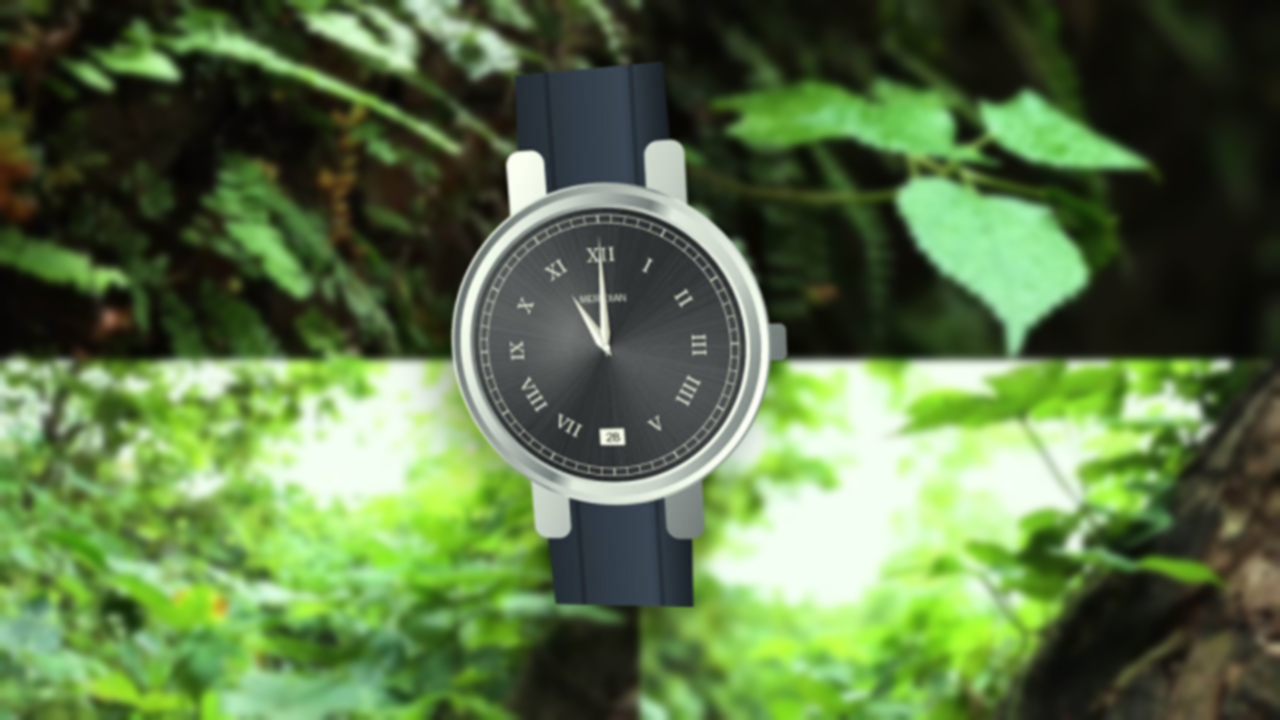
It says 11:00
